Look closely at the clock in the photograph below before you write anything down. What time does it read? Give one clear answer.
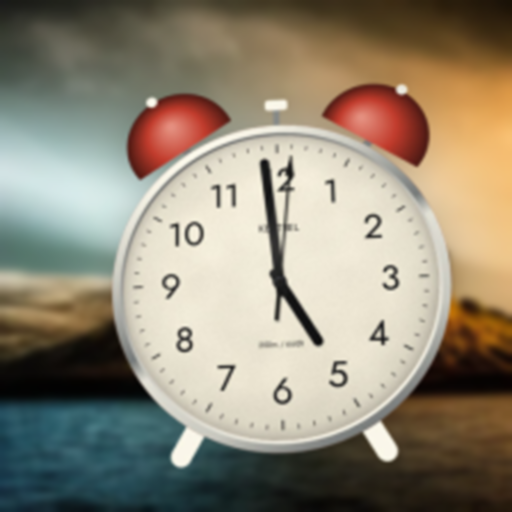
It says 4:59:01
